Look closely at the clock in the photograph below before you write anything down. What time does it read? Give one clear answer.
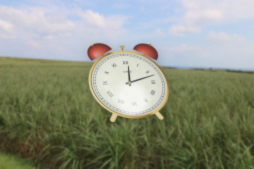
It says 12:12
